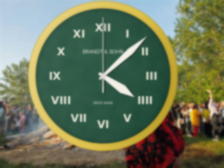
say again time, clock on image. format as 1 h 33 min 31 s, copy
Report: 4 h 08 min 00 s
